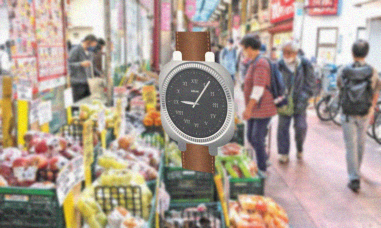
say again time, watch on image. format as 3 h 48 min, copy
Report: 9 h 06 min
